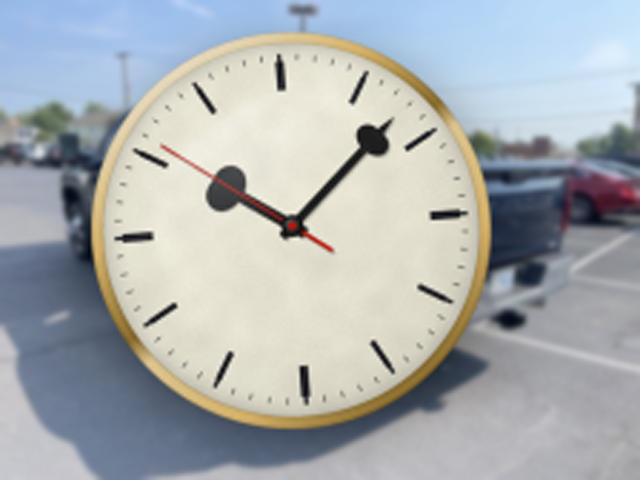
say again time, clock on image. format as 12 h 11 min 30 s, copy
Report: 10 h 07 min 51 s
